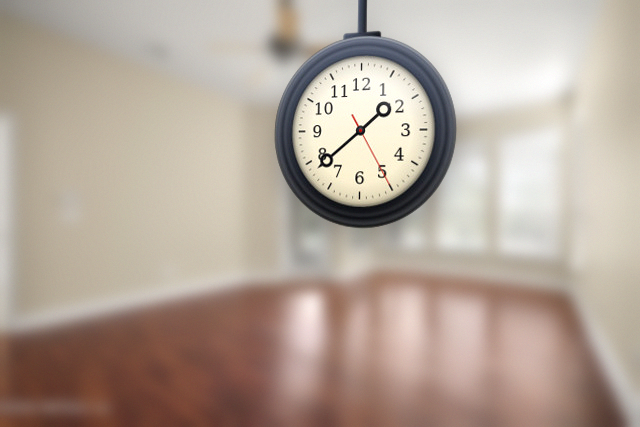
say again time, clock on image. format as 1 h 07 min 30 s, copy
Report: 1 h 38 min 25 s
